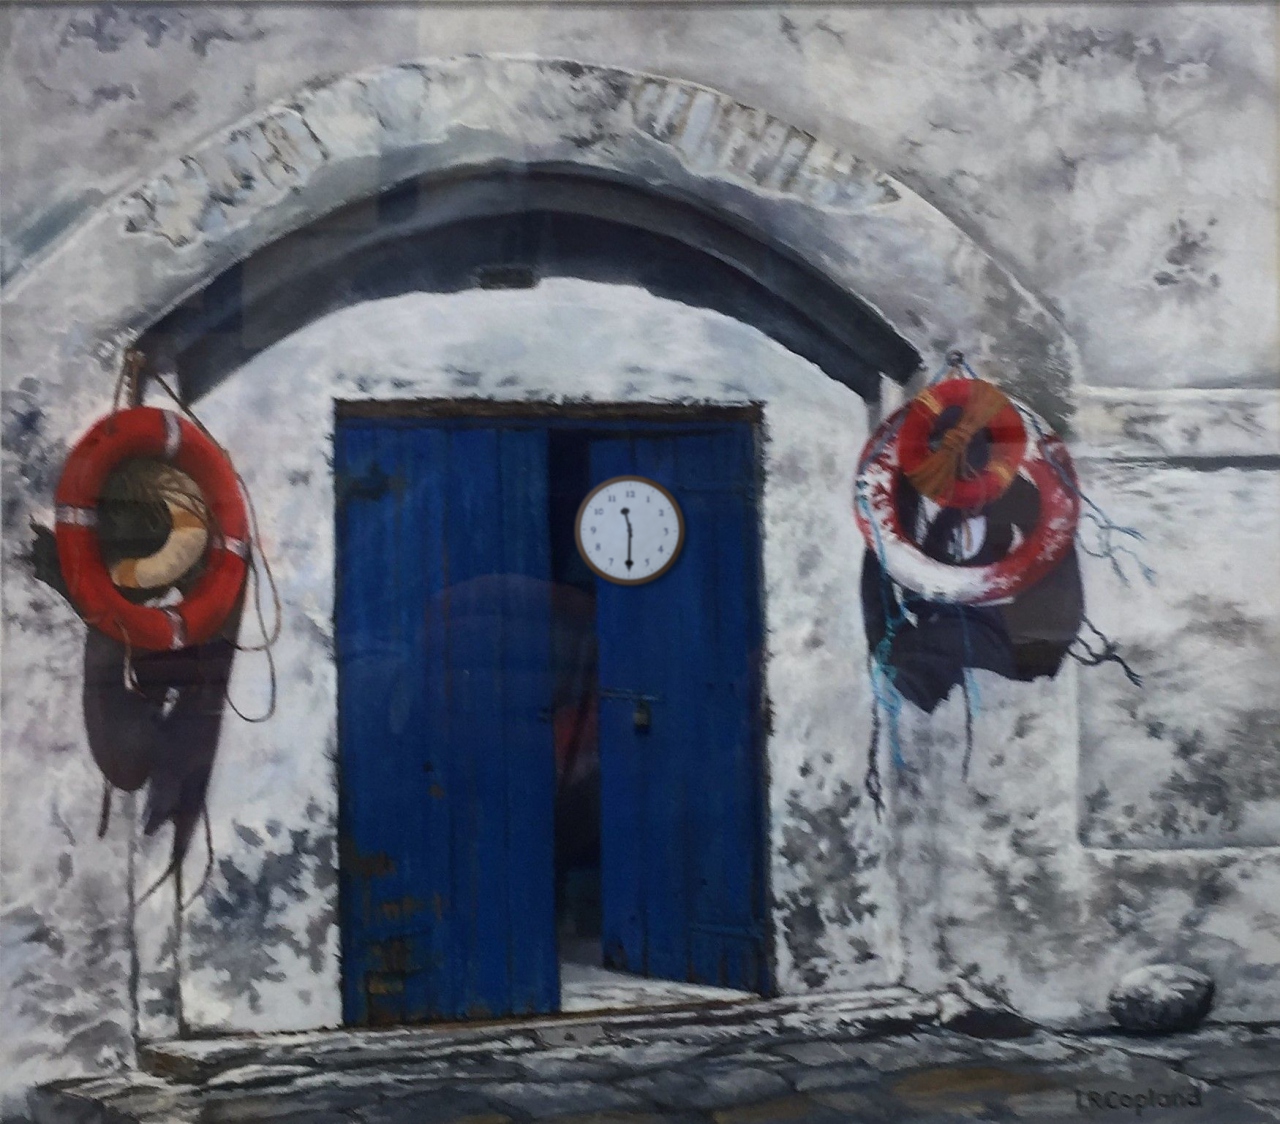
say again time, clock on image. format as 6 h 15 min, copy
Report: 11 h 30 min
